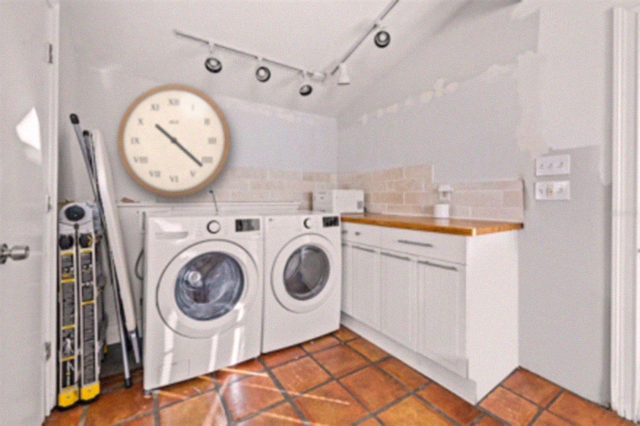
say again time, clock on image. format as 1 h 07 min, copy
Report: 10 h 22 min
